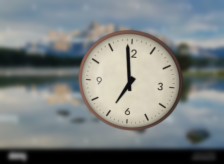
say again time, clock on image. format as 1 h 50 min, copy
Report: 6 h 59 min
